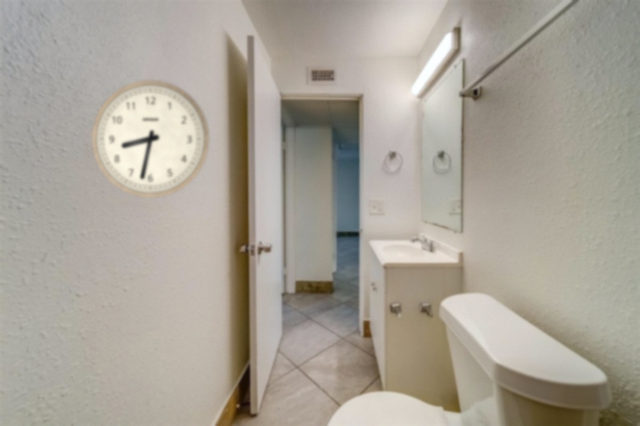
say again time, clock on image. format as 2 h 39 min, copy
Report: 8 h 32 min
